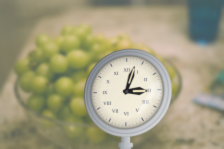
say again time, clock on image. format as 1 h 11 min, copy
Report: 3 h 03 min
